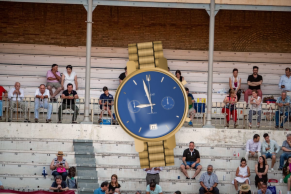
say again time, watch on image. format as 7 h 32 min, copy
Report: 8 h 58 min
